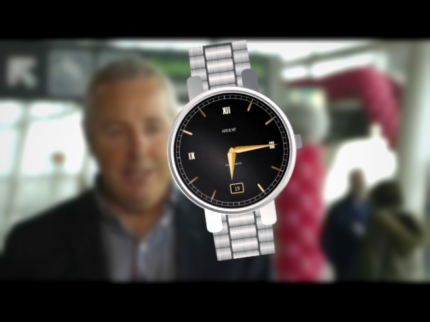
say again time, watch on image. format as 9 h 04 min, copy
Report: 6 h 15 min
